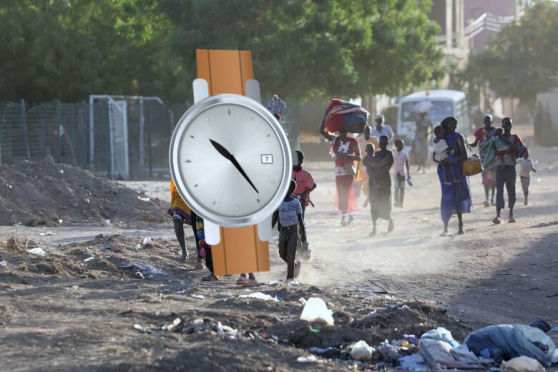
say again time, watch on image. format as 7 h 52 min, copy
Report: 10 h 24 min
